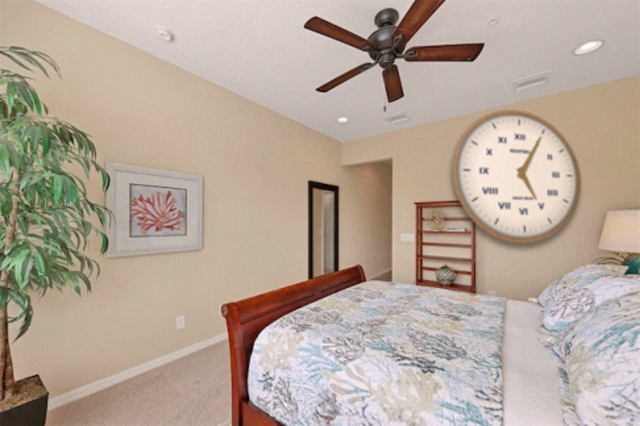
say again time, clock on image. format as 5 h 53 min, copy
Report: 5 h 05 min
